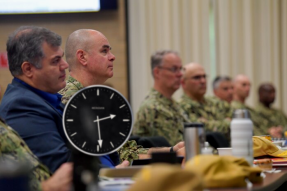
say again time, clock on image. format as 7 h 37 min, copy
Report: 2 h 29 min
